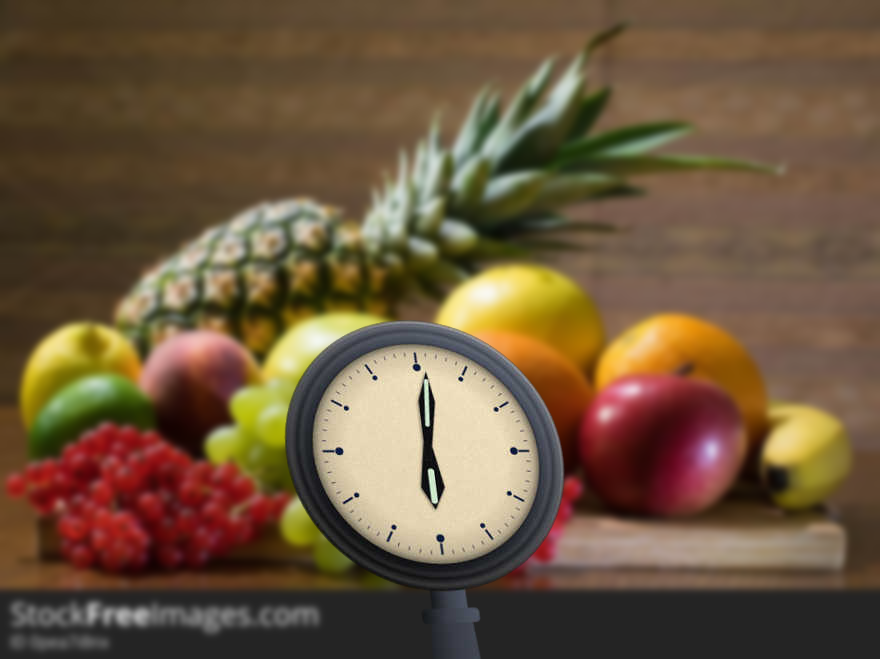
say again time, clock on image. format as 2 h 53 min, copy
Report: 6 h 01 min
